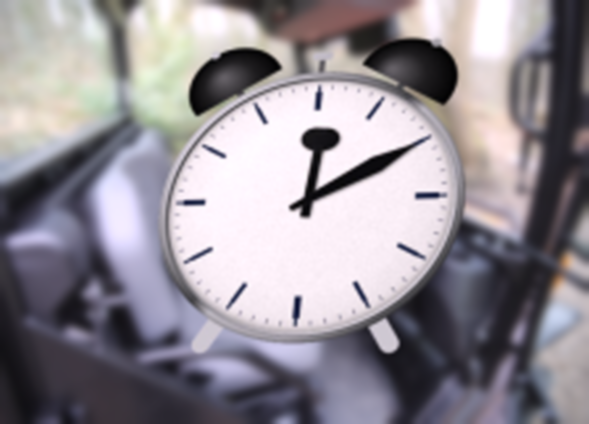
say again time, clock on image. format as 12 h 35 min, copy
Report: 12 h 10 min
